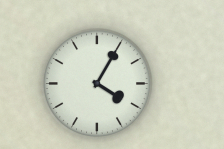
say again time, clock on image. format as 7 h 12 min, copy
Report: 4 h 05 min
